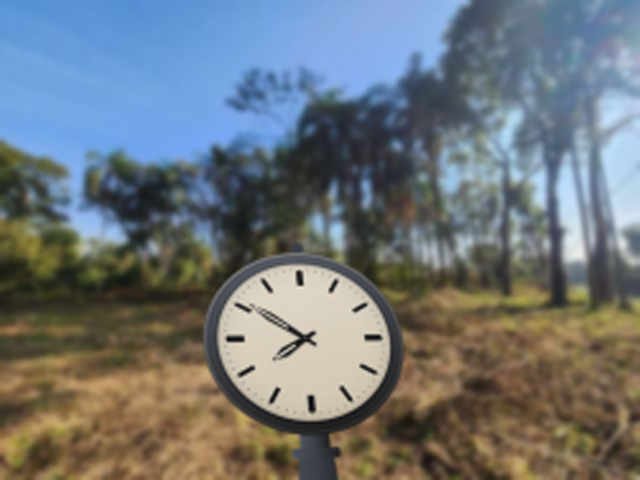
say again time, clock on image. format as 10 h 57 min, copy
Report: 7 h 51 min
